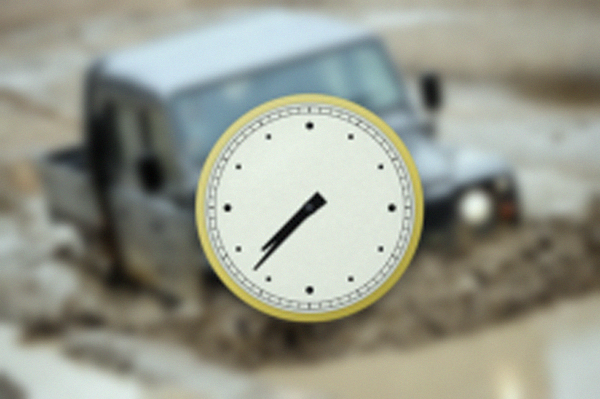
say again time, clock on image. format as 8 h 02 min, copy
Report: 7 h 37 min
